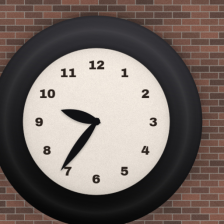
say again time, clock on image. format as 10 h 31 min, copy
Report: 9 h 36 min
